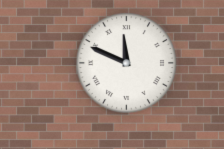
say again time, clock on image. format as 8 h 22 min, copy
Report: 11 h 49 min
